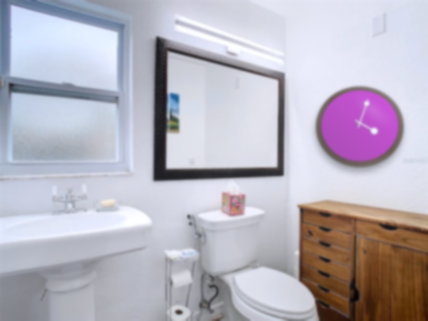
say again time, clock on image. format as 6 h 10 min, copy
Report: 4 h 03 min
